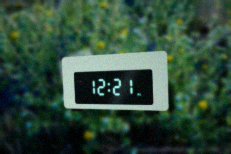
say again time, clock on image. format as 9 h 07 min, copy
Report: 12 h 21 min
